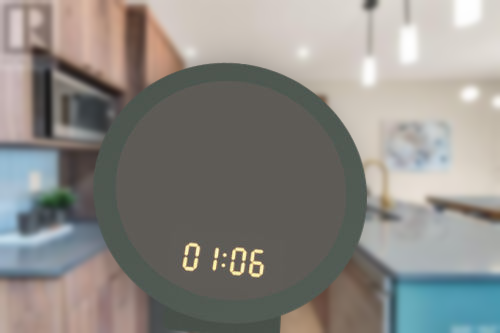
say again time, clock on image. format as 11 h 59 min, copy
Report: 1 h 06 min
